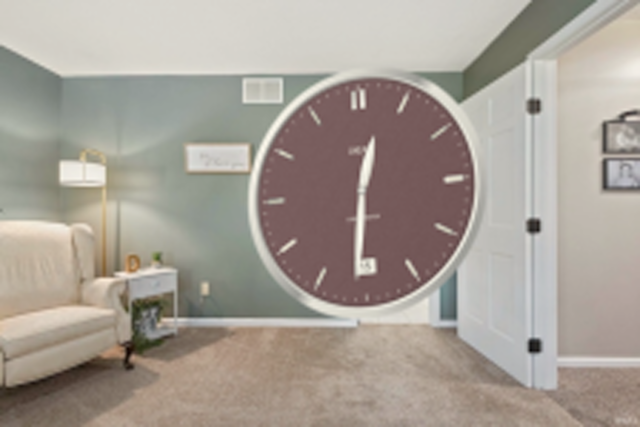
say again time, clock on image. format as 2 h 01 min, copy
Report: 12 h 31 min
